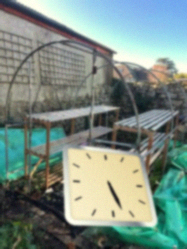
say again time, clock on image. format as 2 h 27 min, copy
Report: 5 h 27 min
